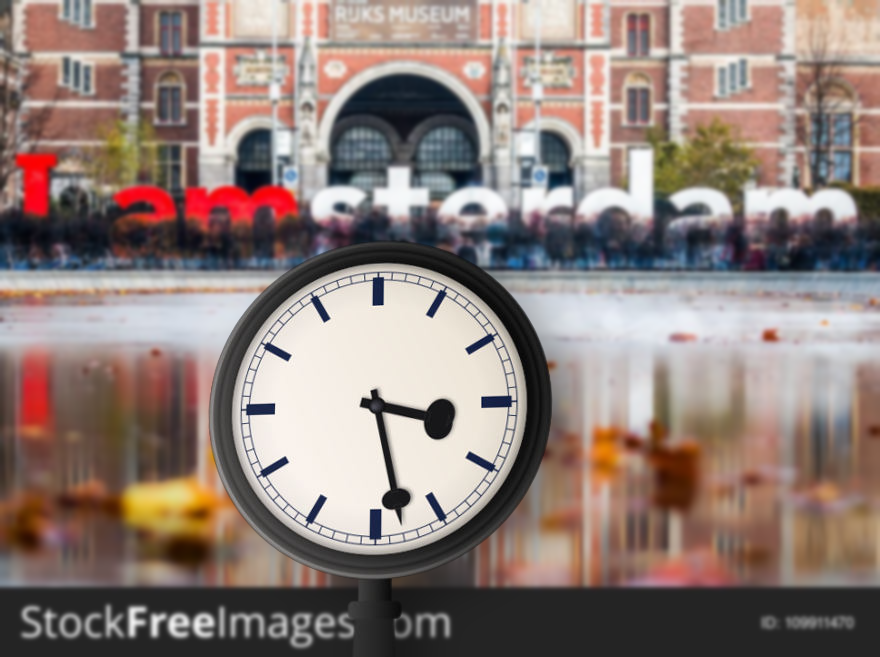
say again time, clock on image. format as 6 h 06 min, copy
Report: 3 h 28 min
